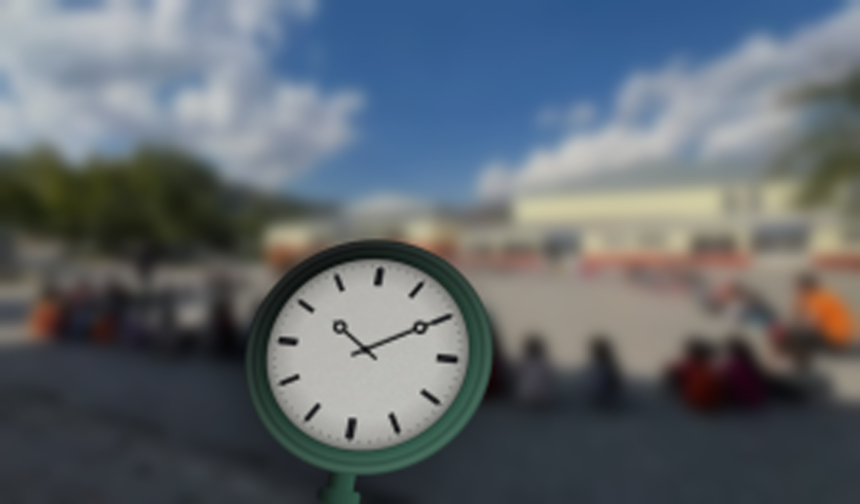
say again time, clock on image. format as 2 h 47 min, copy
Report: 10 h 10 min
